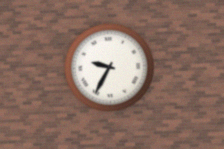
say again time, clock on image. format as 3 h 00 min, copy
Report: 9 h 35 min
